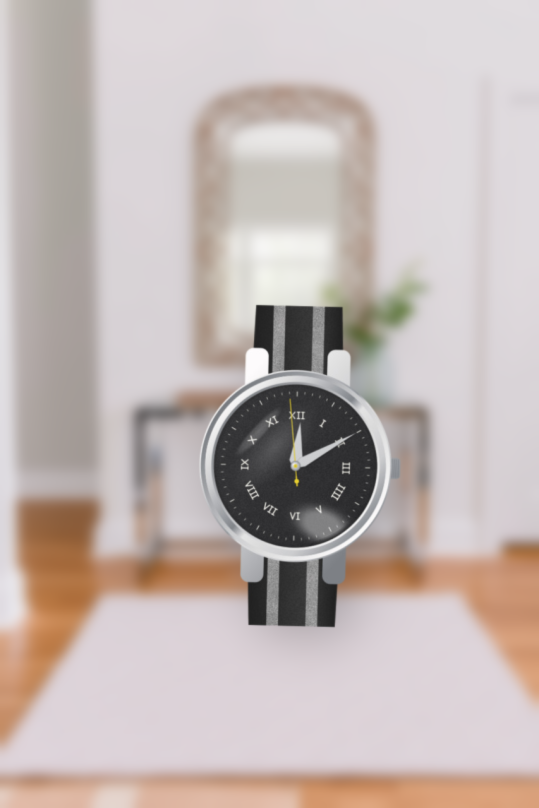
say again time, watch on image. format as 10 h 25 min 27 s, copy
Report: 12 h 09 min 59 s
